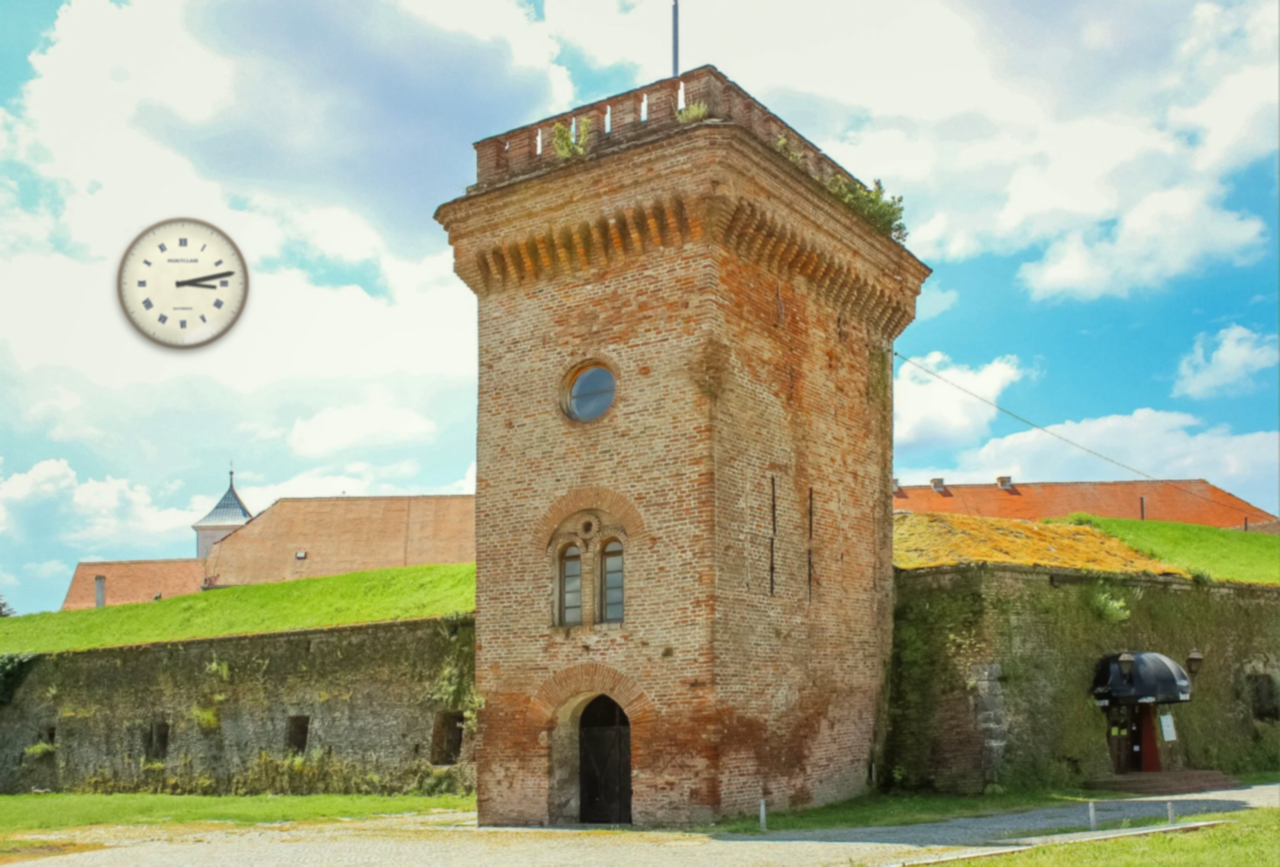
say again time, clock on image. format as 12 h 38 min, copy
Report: 3 h 13 min
